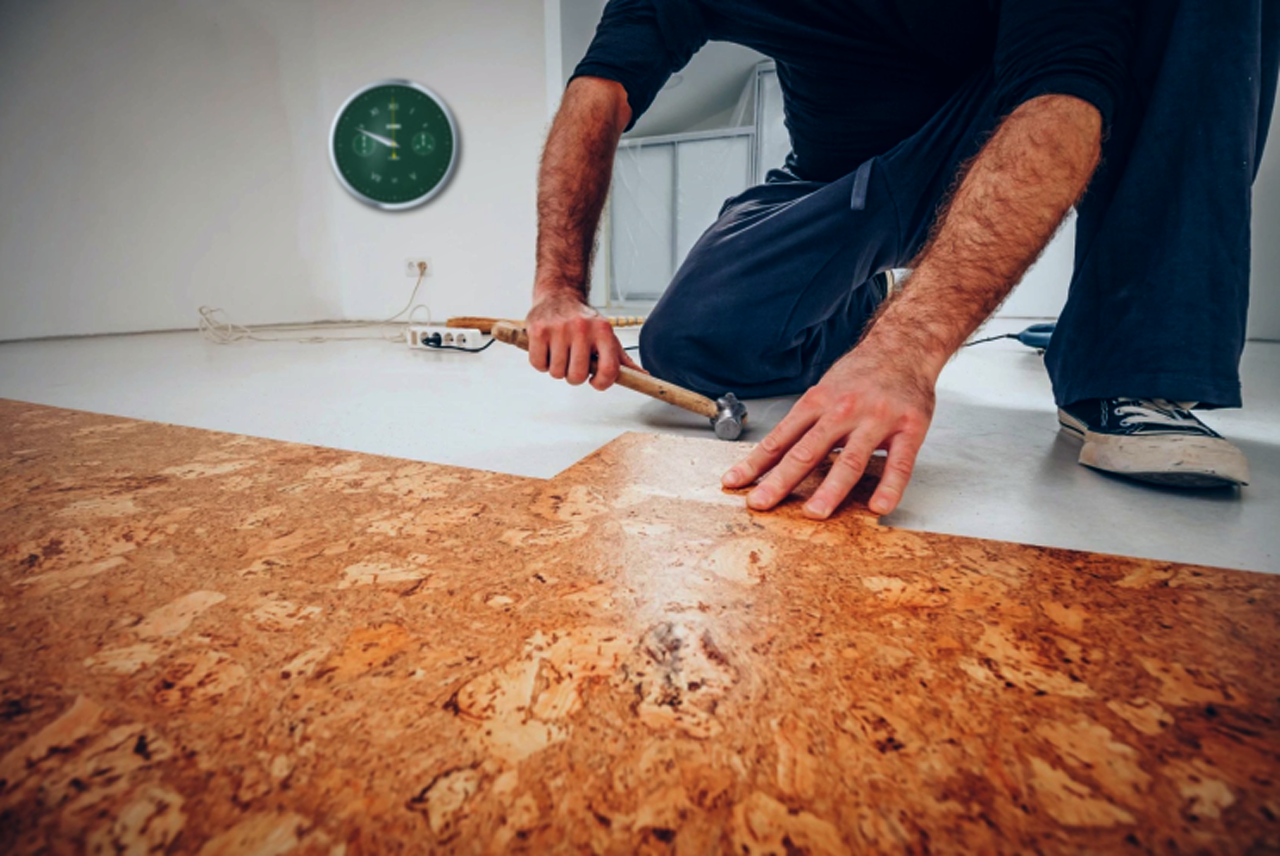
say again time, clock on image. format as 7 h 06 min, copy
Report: 9 h 49 min
